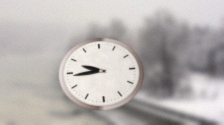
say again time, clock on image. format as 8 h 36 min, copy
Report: 9 h 44 min
